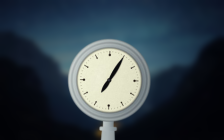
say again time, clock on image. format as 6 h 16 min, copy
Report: 7 h 05 min
